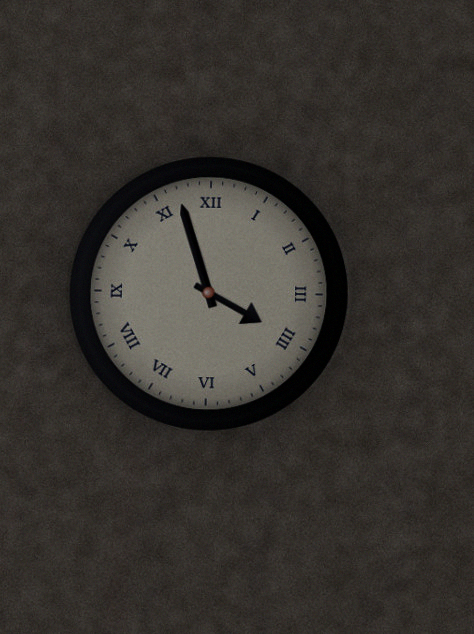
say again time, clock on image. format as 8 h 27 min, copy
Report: 3 h 57 min
